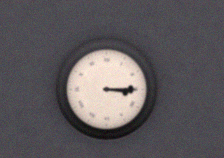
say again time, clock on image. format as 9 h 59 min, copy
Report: 3 h 15 min
